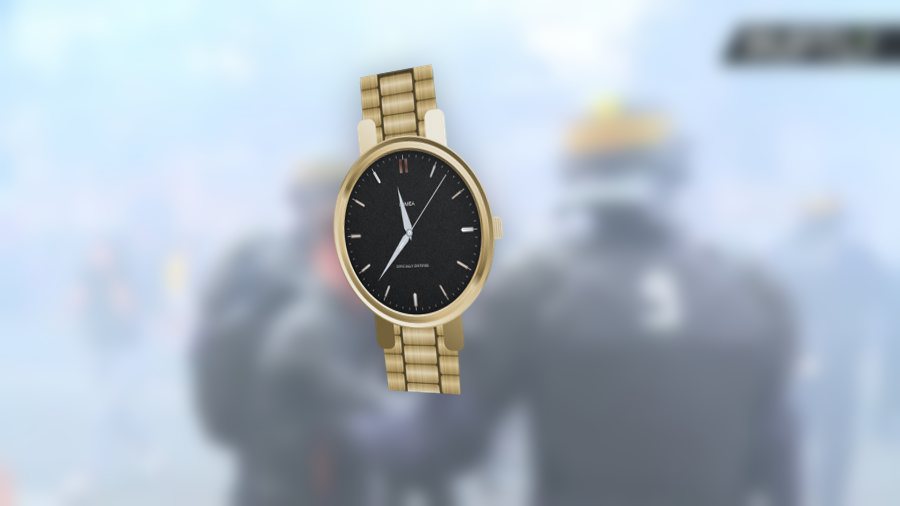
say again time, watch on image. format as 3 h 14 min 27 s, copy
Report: 11 h 37 min 07 s
